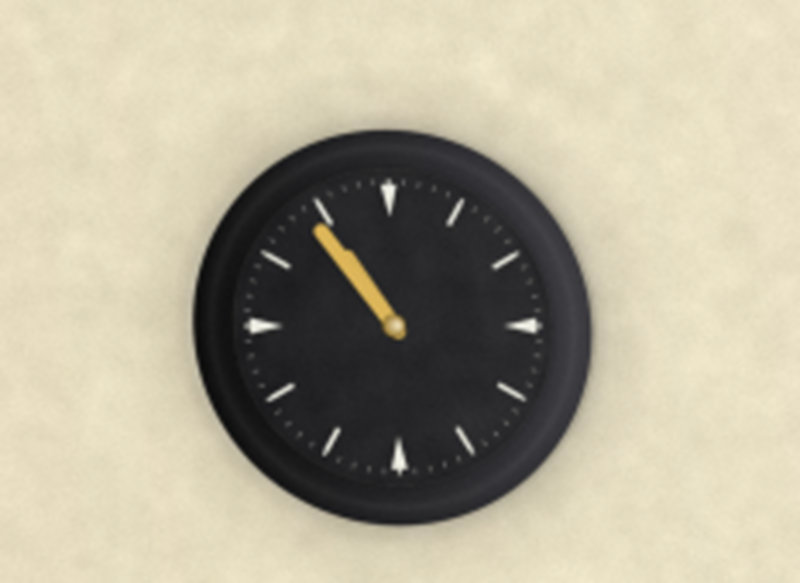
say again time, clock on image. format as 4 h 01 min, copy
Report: 10 h 54 min
